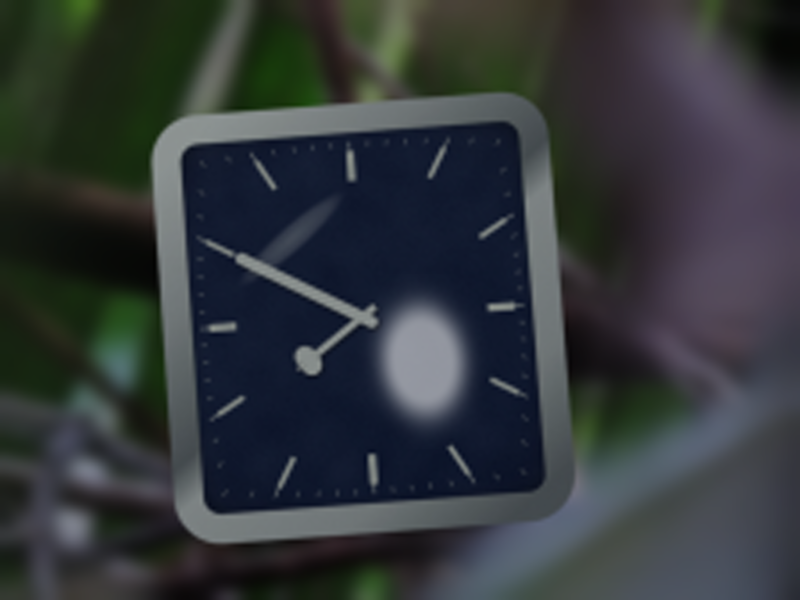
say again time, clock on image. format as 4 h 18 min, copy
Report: 7 h 50 min
